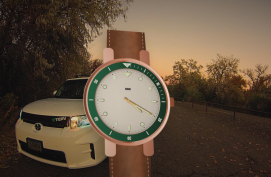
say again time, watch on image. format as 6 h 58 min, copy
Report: 4 h 20 min
